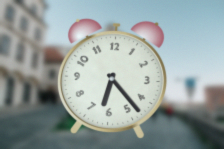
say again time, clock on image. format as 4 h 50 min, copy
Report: 6 h 23 min
